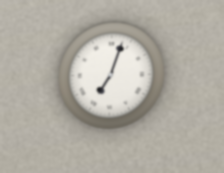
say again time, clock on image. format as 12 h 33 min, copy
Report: 7 h 03 min
